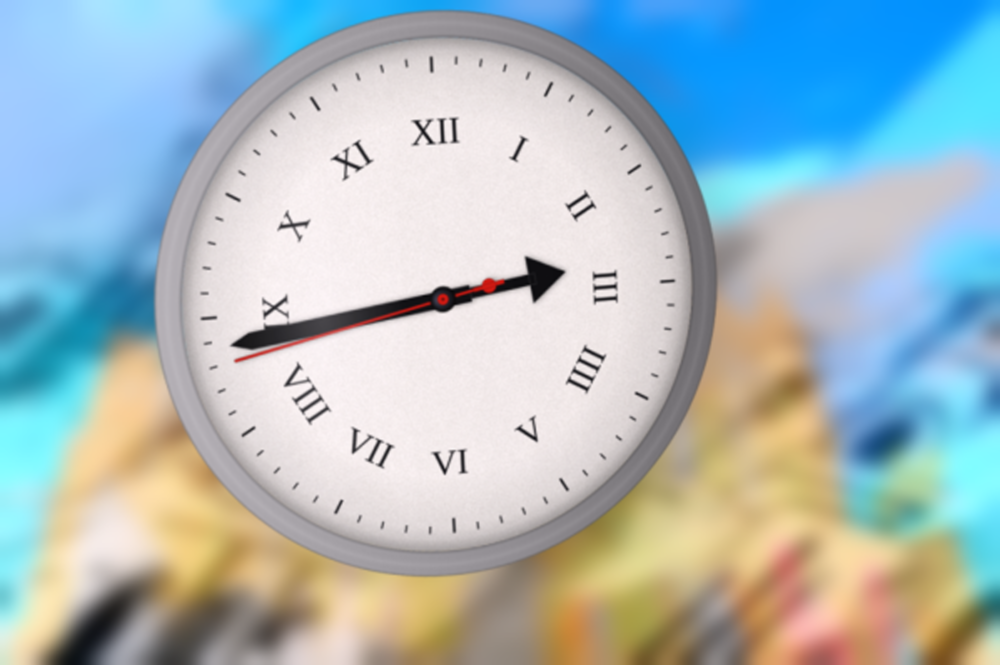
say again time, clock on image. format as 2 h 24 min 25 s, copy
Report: 2 h 43 min 43 s
